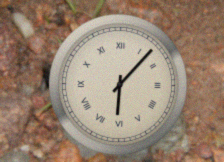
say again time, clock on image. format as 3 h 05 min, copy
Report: 6 h 07 min
